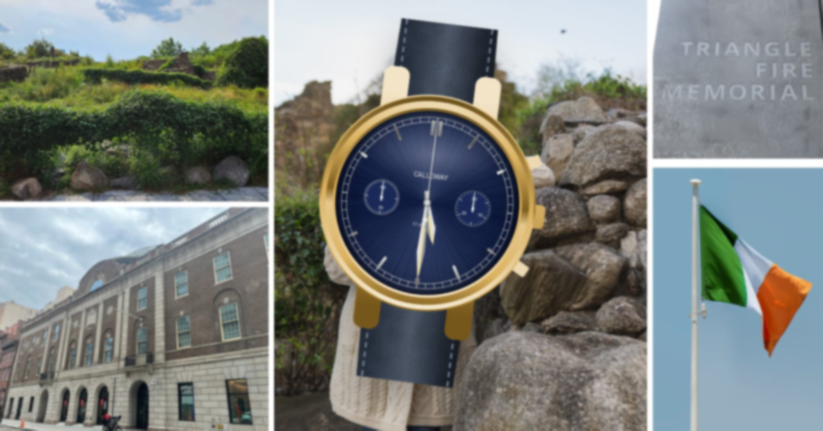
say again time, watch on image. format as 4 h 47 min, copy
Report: 5 h 30 min
